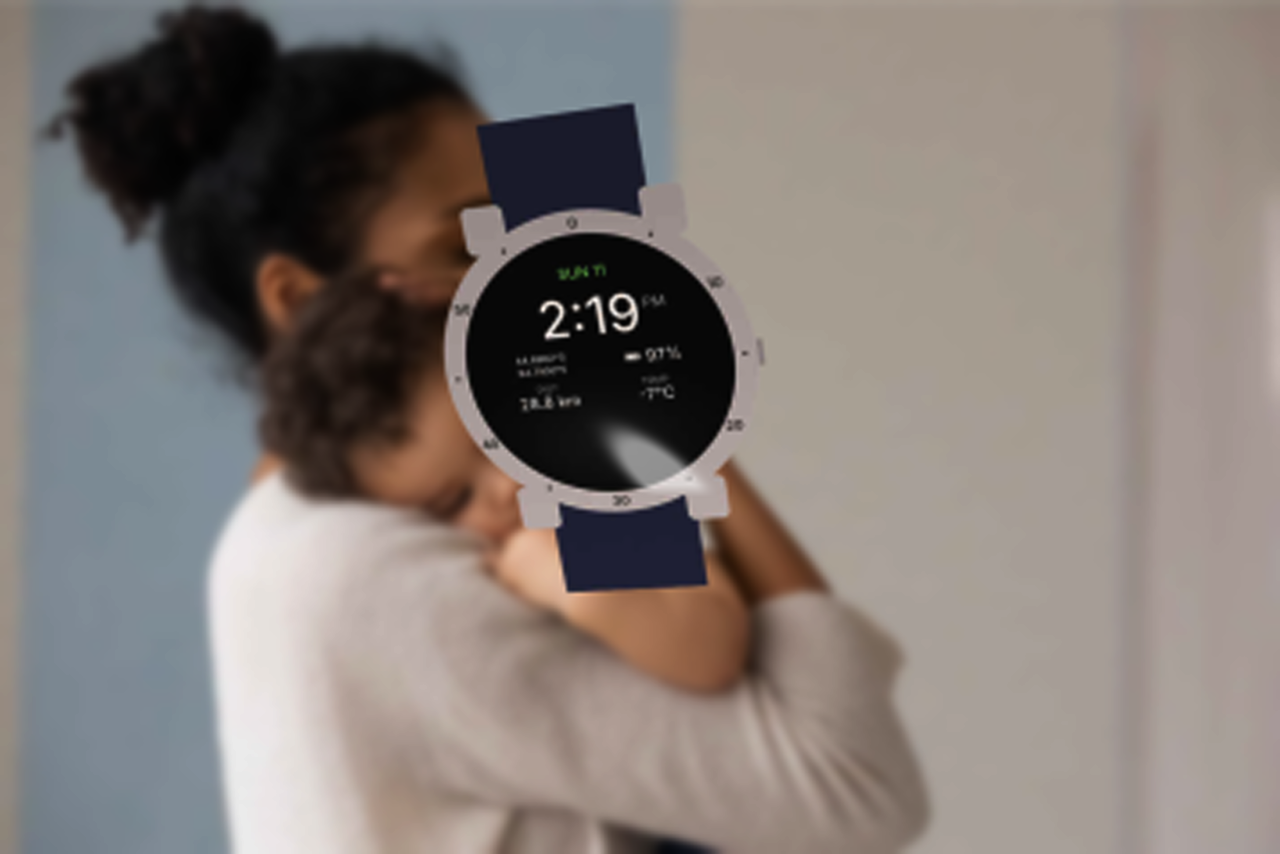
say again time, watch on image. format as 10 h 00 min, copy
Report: 2 h 19 min
